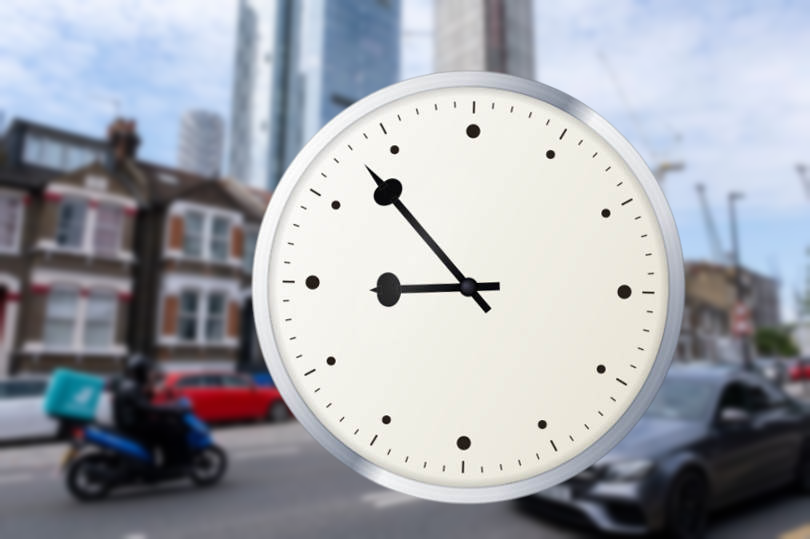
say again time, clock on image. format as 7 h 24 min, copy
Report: 8 h 53 min
